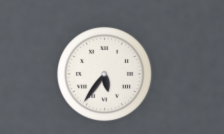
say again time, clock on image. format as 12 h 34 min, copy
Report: 5 h 36 min
